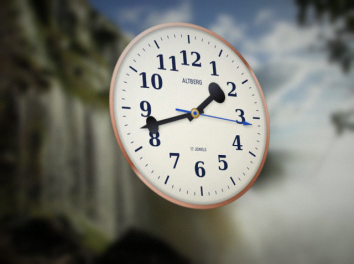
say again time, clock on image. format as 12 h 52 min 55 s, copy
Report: 1 h 42 min 16 s
